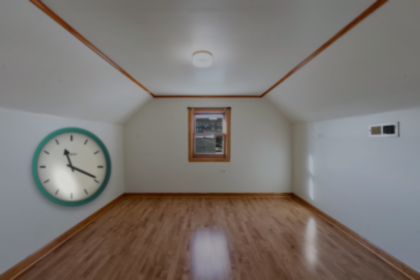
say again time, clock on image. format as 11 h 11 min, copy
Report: 11 h 19 min
